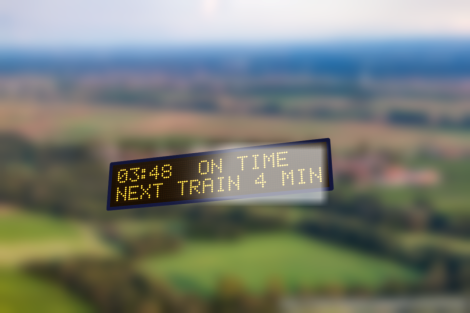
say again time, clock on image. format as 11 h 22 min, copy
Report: 3 h 48 min
